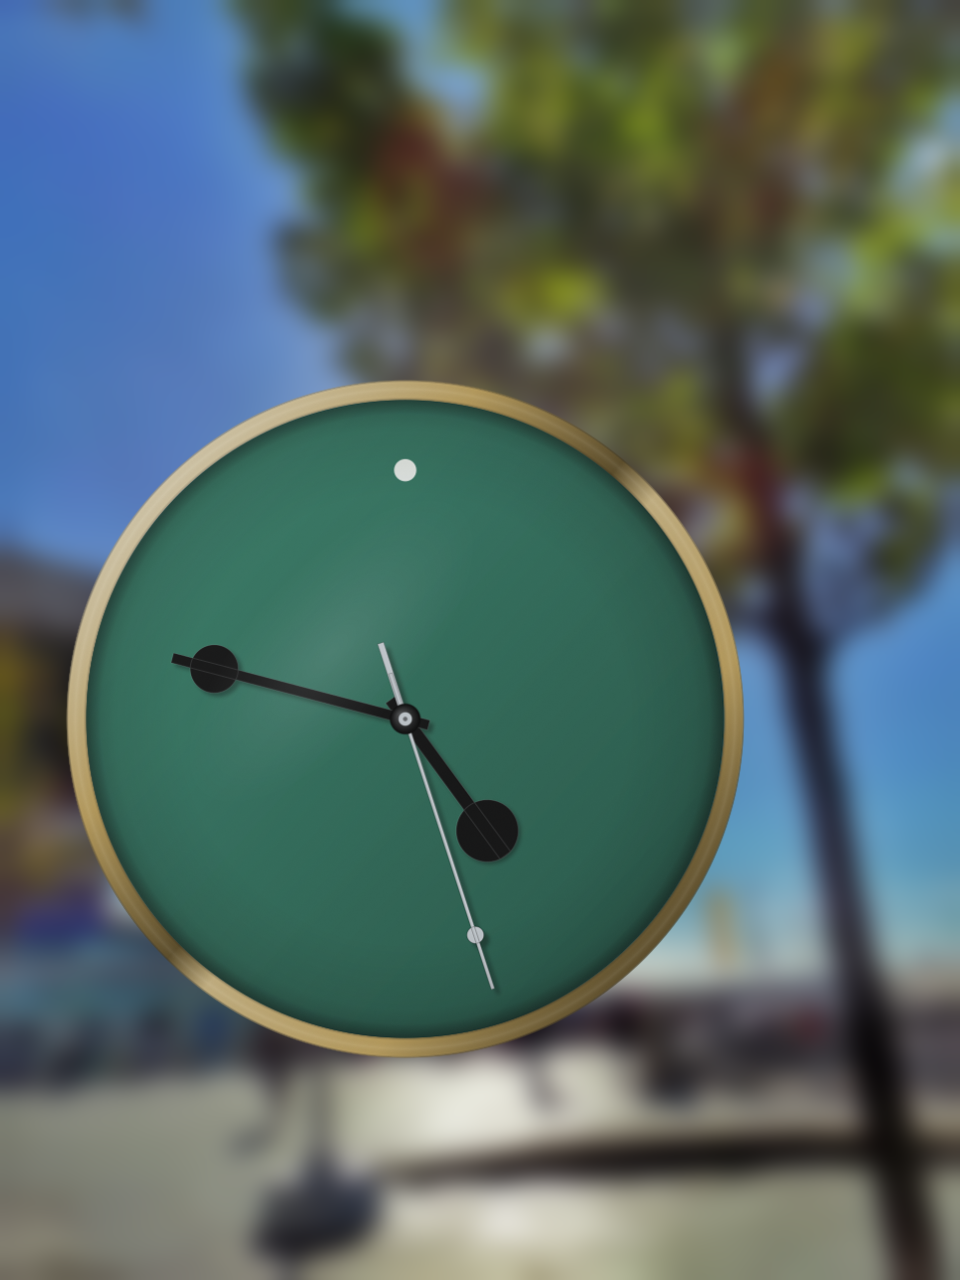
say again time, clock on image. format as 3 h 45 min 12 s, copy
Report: 4 h 47 min 27 s
